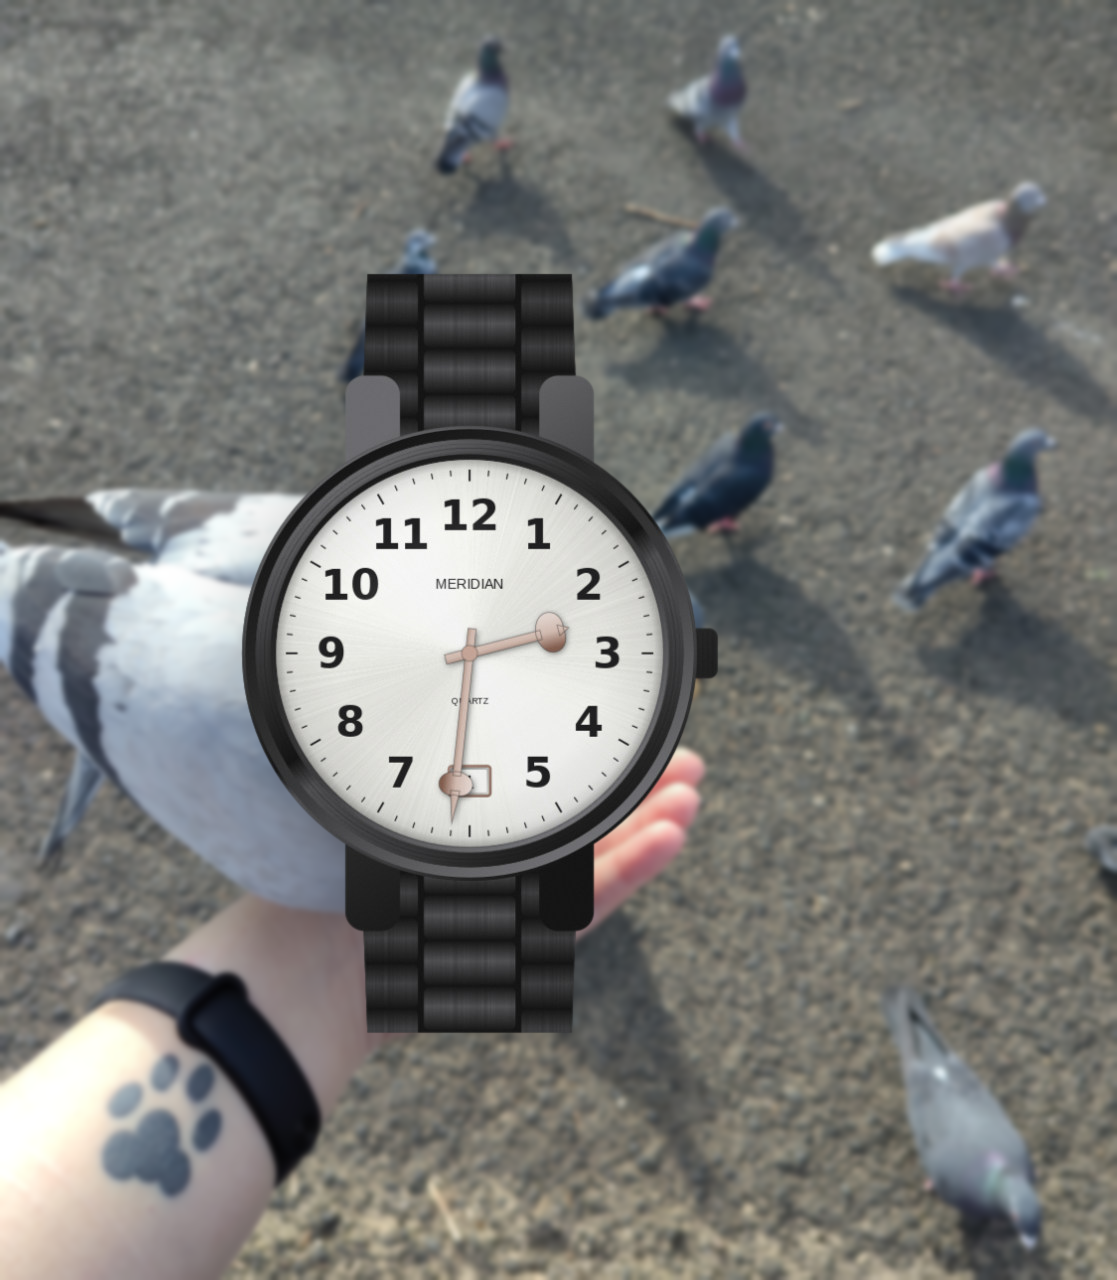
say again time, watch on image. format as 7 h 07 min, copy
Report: 2 h 31 min
